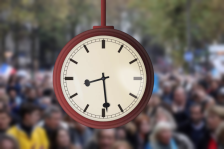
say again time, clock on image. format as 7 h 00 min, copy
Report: 8 h 29 min
